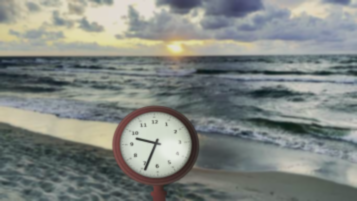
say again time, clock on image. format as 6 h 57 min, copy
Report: 9 h 34 min
